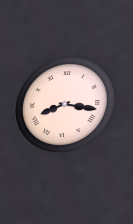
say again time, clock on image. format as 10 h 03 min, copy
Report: 8 h 17 min
